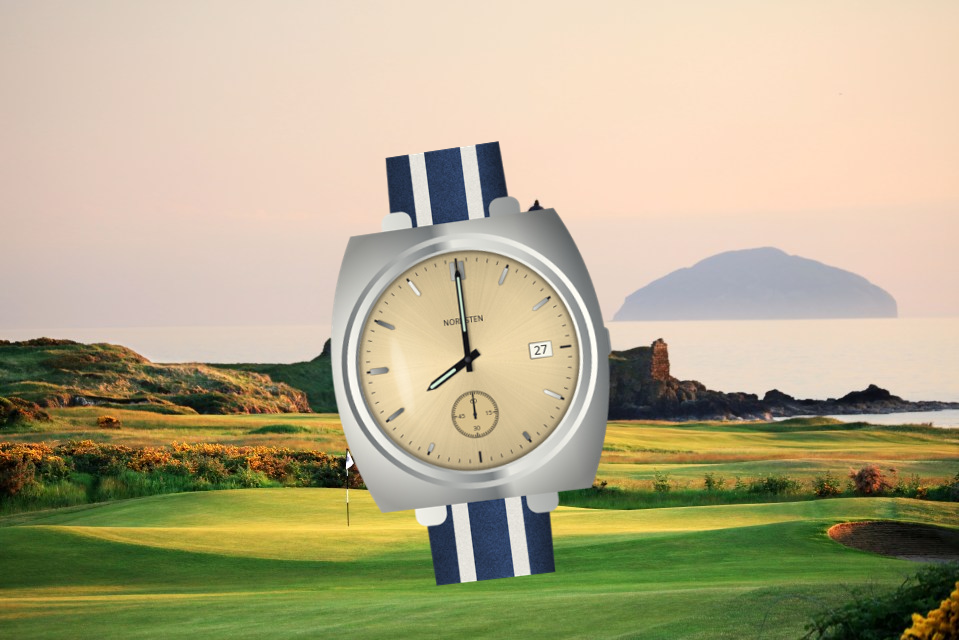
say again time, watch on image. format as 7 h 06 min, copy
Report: 8 h 00 min
